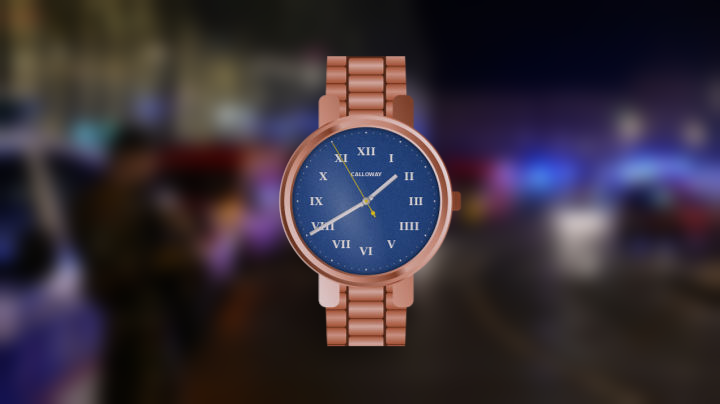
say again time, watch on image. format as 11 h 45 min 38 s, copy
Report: 1 h 39 min 55 s
